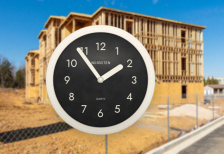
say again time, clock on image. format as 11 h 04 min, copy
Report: 1 h 54 min
